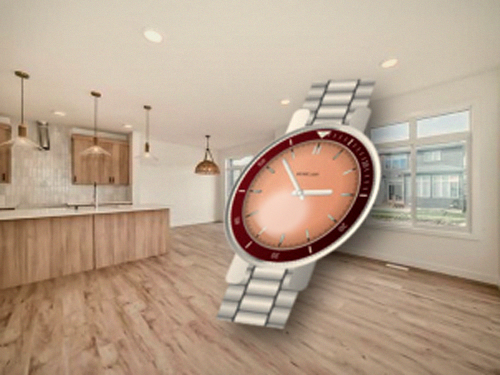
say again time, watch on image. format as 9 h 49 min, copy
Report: 2 h 53 min
